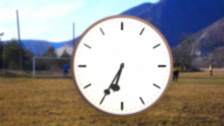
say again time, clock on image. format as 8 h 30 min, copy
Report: 6 h 35 min
